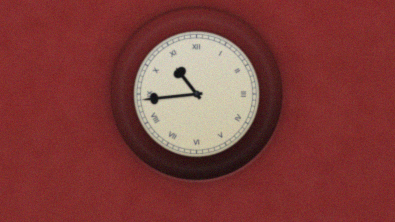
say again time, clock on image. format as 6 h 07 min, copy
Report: 10 h 44 min
